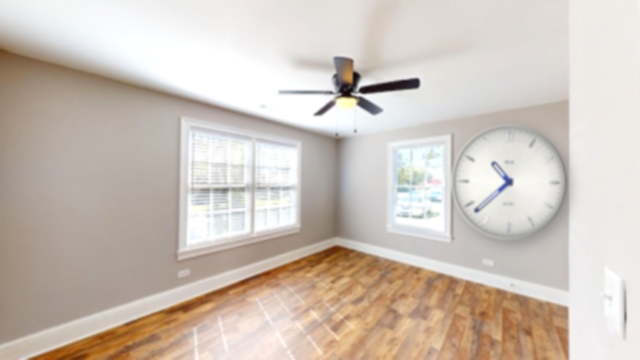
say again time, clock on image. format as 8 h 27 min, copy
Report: 10 h 38 min
